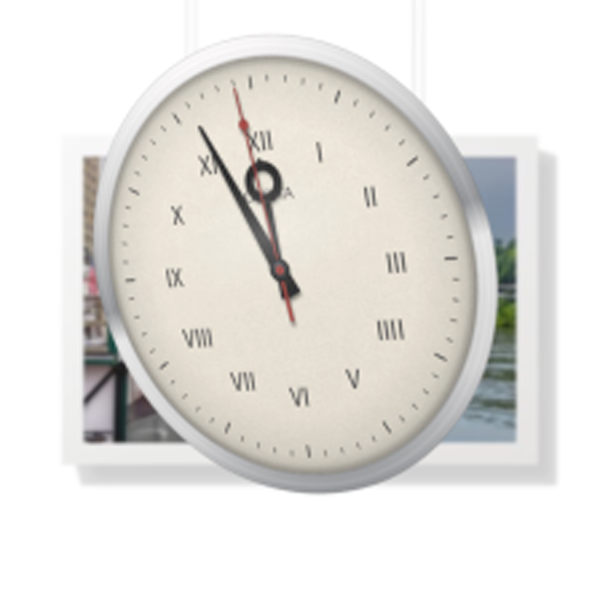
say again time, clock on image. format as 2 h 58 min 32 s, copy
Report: 11 h 55 min 59 s
